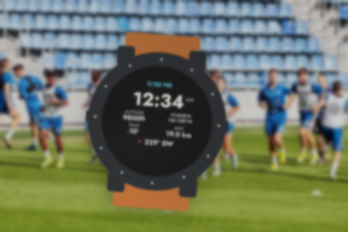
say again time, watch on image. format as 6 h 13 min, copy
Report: 12 h 34 min
